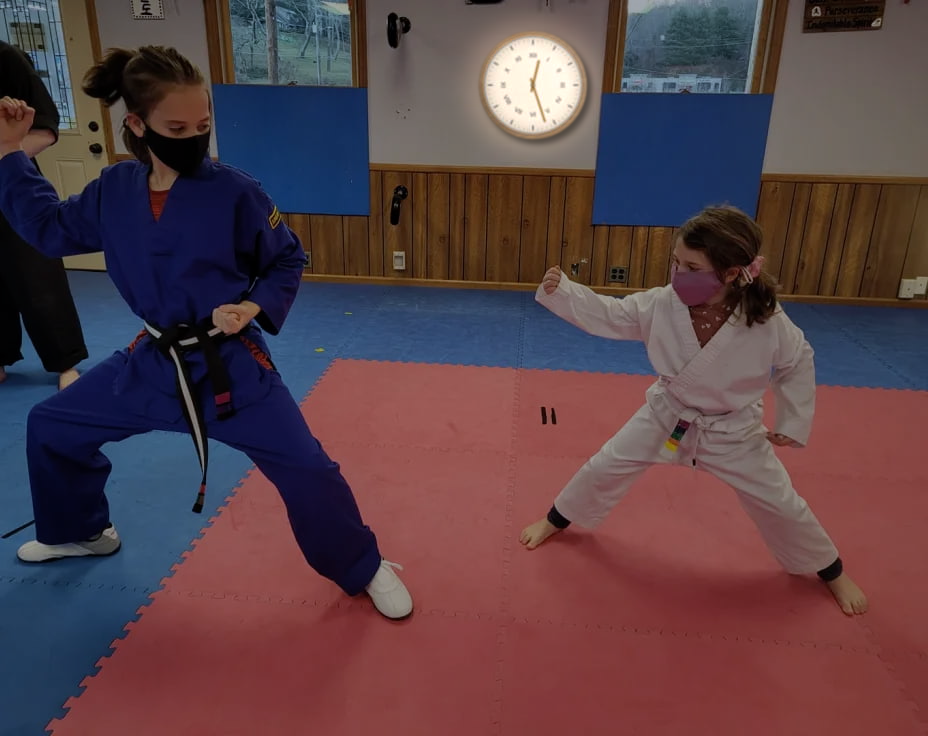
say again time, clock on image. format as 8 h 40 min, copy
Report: 12 h 27 min
